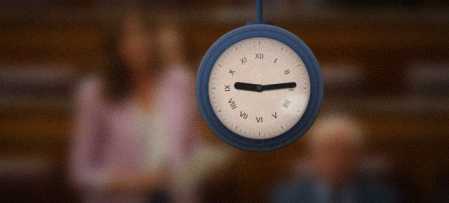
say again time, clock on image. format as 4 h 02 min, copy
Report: 9 h 14 min
